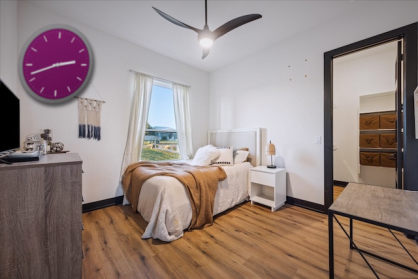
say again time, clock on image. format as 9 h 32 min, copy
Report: 2 h 42 min
